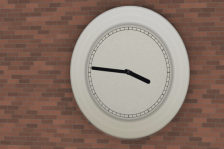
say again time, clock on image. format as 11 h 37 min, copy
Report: 3 h 46 min
